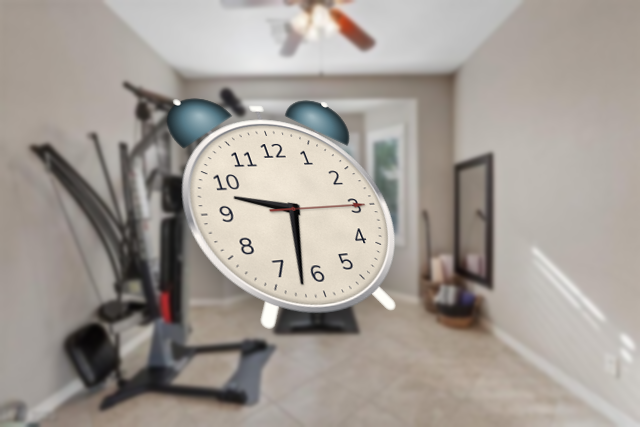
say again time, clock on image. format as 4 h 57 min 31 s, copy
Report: 9 h 32 min 15 s
